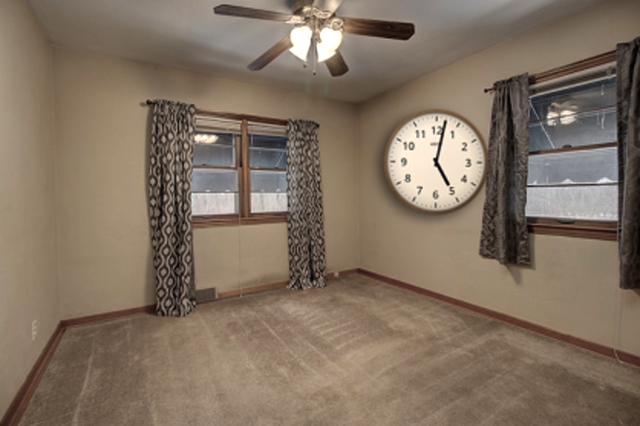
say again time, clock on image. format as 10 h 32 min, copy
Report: 5 h 02 min
